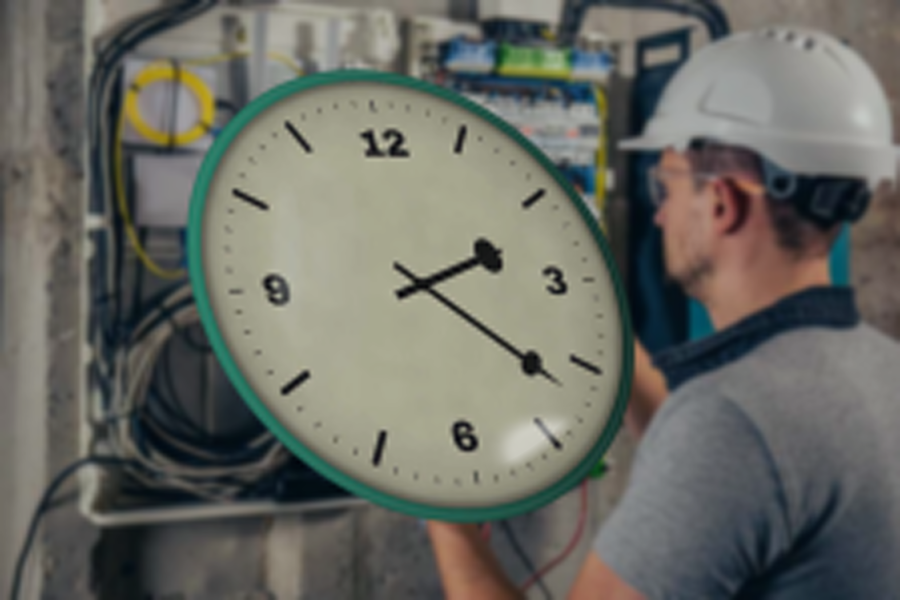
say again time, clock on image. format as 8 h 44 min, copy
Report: 2 h 22 min
